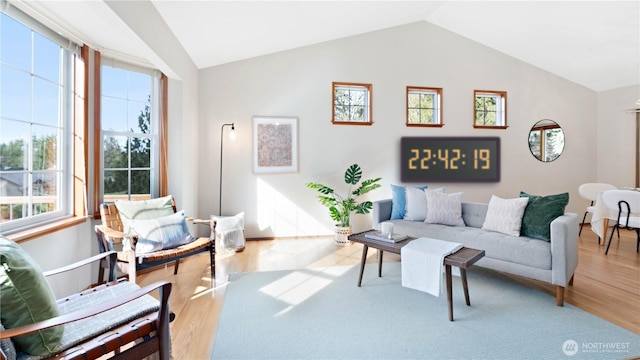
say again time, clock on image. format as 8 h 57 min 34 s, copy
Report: 22 h 42 min 19 s
